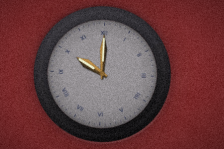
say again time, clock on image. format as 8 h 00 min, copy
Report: 10 h 00 min
